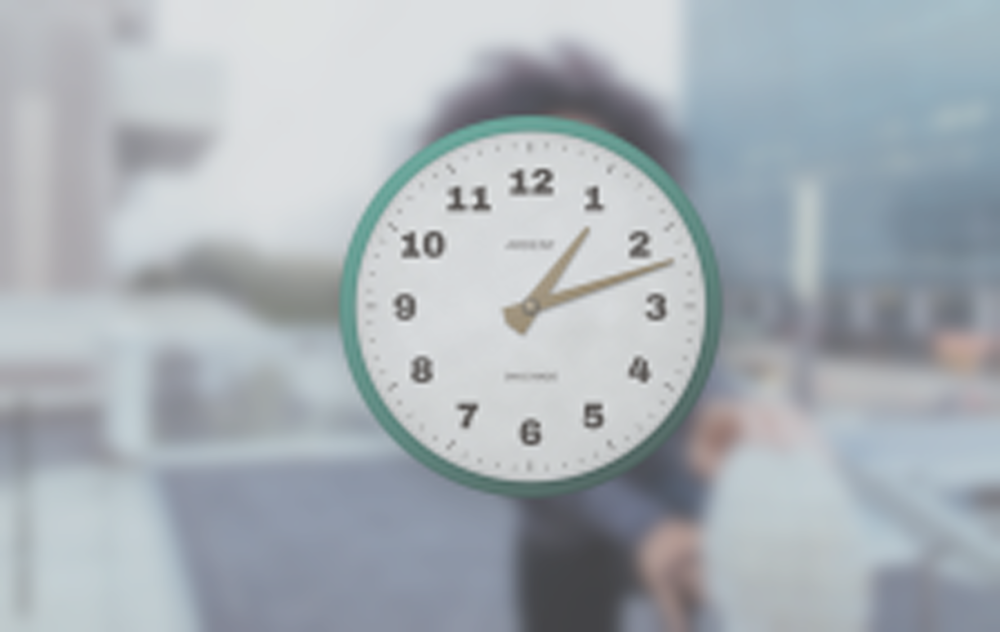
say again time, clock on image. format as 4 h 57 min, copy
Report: 1 h 12 min
